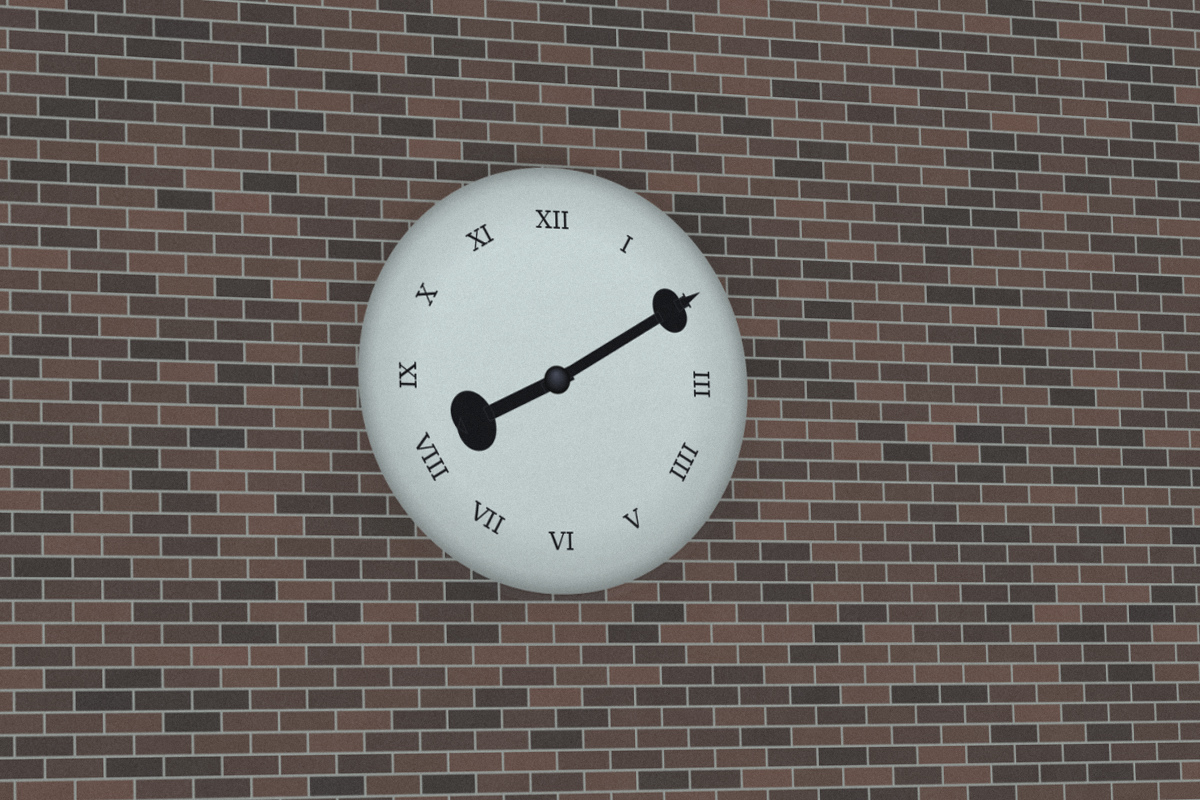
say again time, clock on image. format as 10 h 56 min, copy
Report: 8 h 10 min
